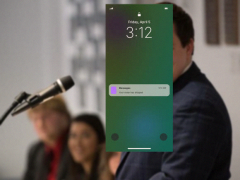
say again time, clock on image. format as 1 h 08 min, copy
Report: 3 h 12 min
